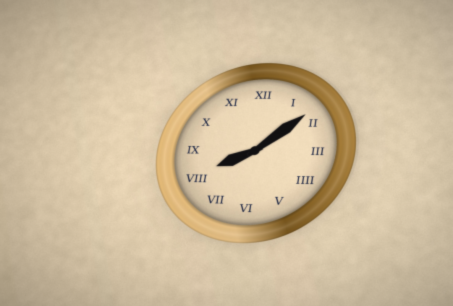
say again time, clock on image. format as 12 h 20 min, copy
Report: 8 h 08 min
